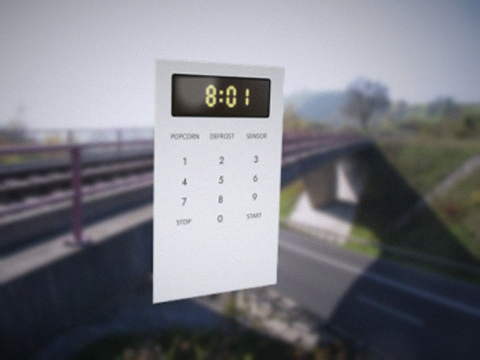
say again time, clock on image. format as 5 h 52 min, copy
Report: 8 h 01 min
